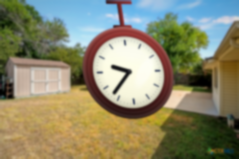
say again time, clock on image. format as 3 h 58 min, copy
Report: 9 h 37 min
